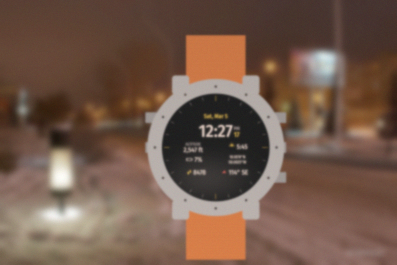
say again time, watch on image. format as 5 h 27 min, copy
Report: 12 h 27 min
